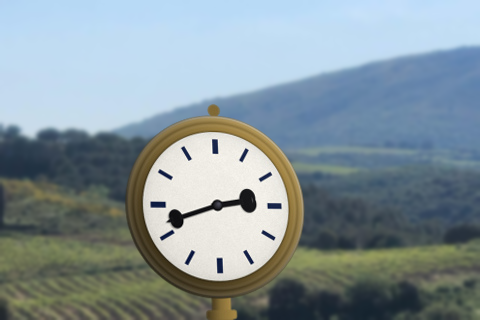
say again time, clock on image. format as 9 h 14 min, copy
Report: 2 h 42 min
